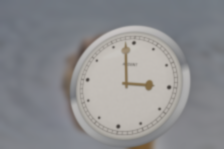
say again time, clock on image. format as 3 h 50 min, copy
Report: 2 h 58 min
